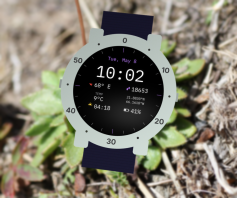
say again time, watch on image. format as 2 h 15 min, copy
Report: 10 h 02 min
